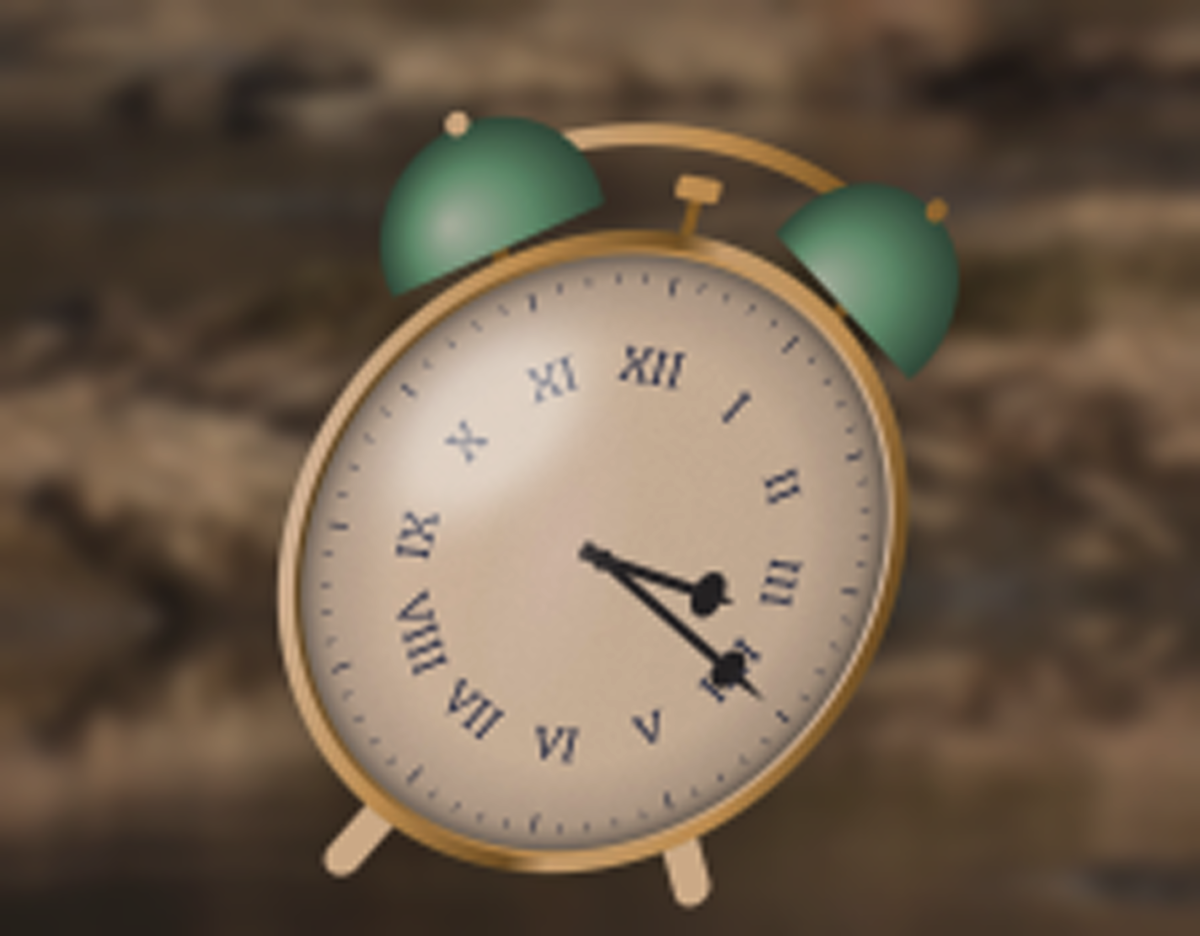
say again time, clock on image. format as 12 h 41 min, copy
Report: 3 h 20 min
